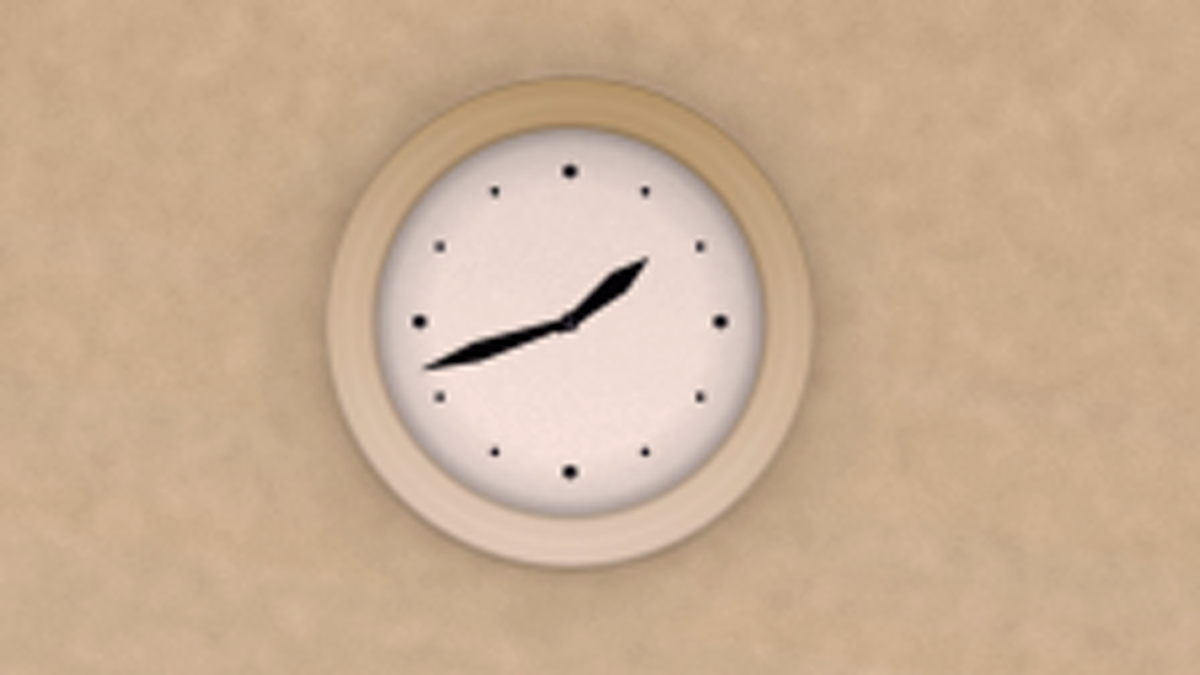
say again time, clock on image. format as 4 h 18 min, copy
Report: 1 h 42 min
